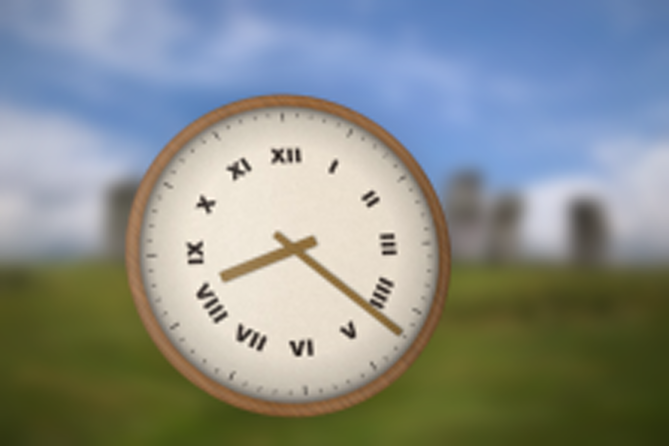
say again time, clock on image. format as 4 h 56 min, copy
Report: 8 h 22 min
